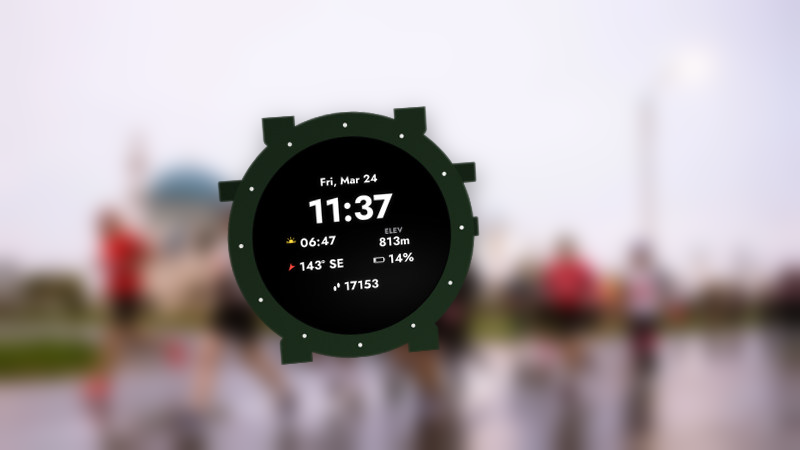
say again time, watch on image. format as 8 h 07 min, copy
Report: 11 h 37 min
